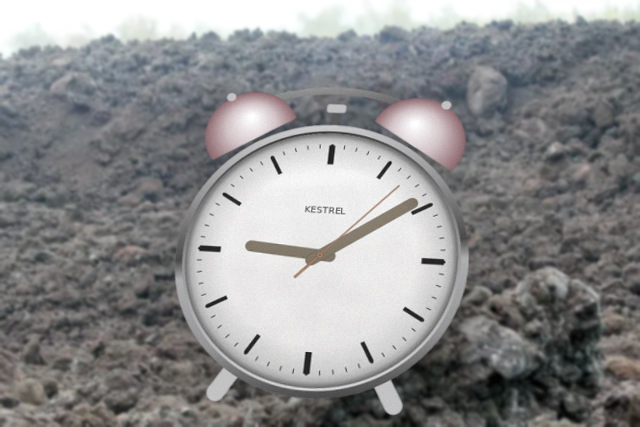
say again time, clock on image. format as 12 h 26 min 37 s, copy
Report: 9 h 09 min 07 s
